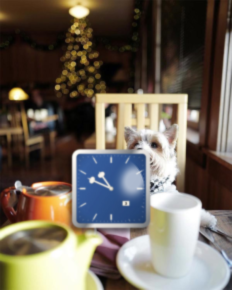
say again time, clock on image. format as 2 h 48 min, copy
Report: 10 h 49 min
